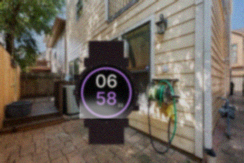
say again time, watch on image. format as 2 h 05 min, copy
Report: 6 h 58 min
